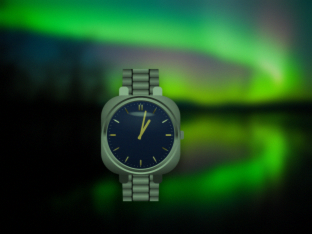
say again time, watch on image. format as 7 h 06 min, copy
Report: 1 h 02 min
